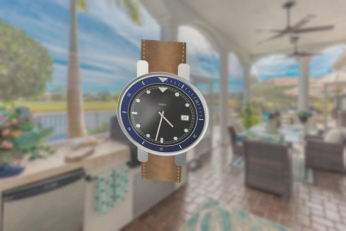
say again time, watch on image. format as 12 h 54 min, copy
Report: 4 h 32 min
